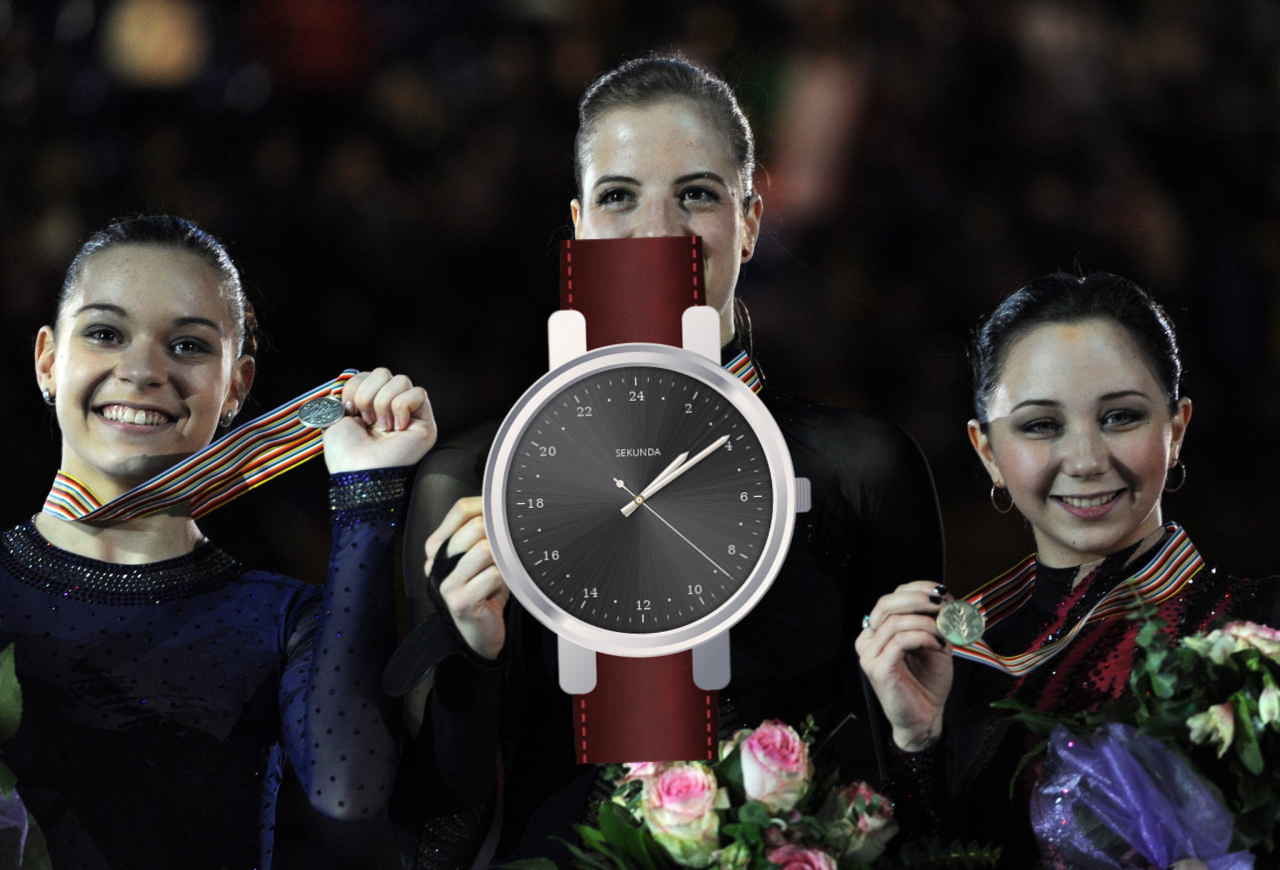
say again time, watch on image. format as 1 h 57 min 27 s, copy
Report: 3 h 09 min 22 s
